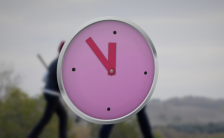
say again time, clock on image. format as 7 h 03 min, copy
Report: 11 h 53 min
